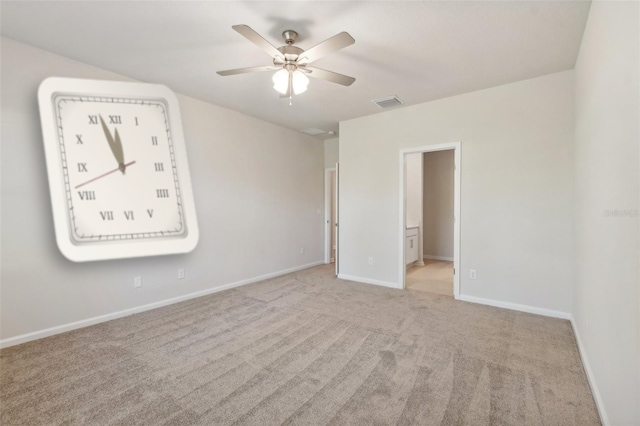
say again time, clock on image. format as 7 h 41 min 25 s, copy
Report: 11 h 56 min 42 s
